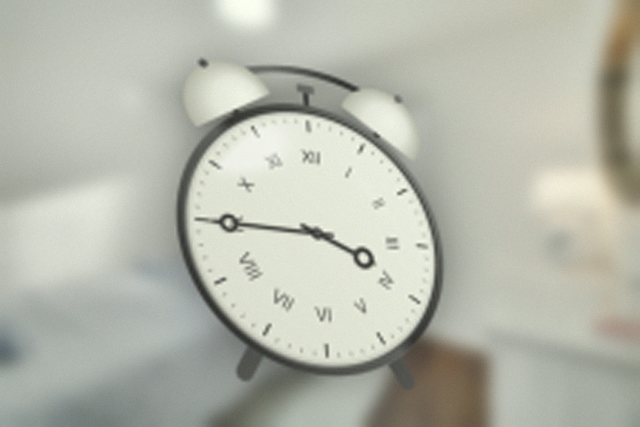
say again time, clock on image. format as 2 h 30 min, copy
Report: 3 h 45 min
